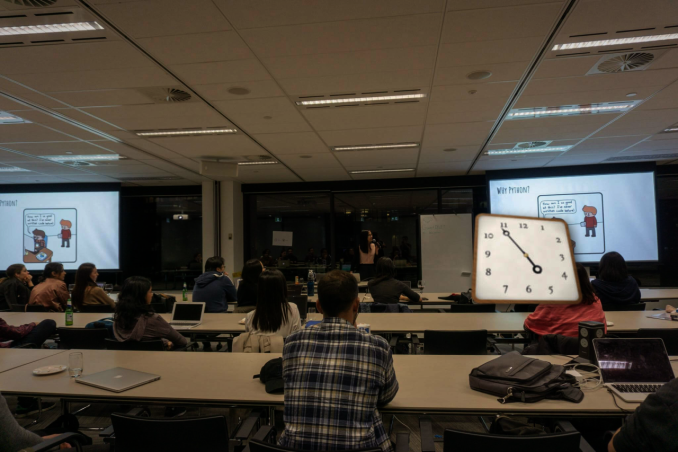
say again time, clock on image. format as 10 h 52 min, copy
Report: 4 h 54 min
